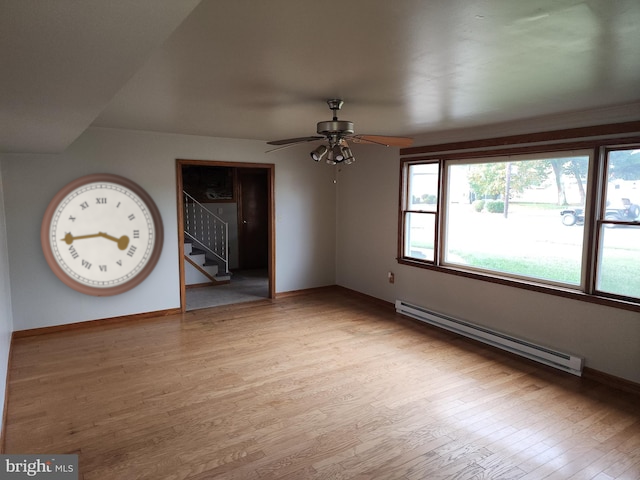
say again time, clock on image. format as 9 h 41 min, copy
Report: 3 h 44 min
